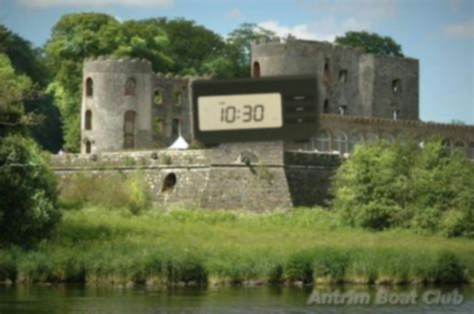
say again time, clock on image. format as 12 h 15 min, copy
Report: 10 h 30 min
